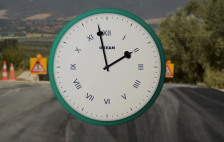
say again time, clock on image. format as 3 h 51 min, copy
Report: 1 h 58 min
